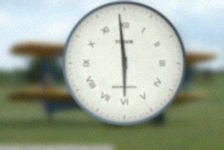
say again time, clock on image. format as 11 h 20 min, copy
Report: 5 h 59 min
